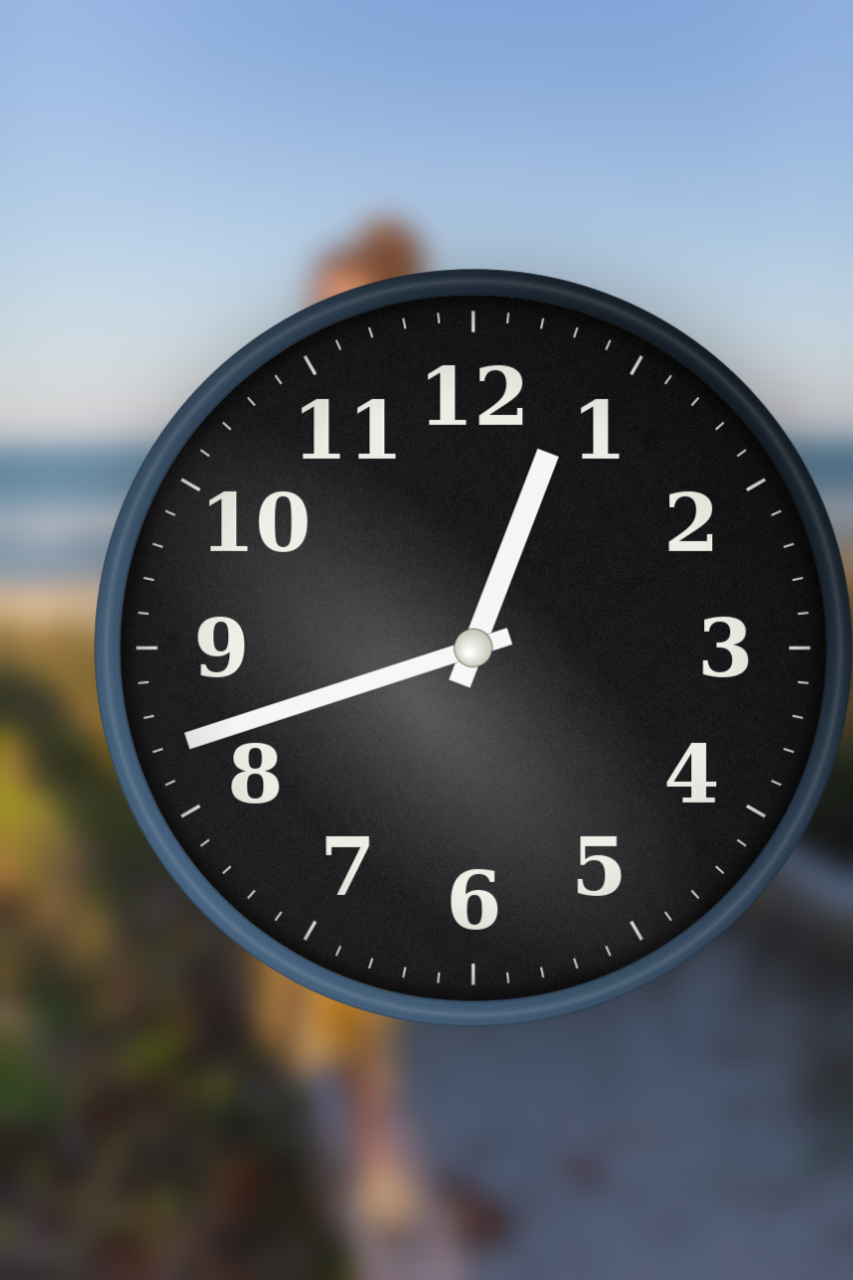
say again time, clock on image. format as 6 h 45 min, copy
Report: 12 h 42 min
